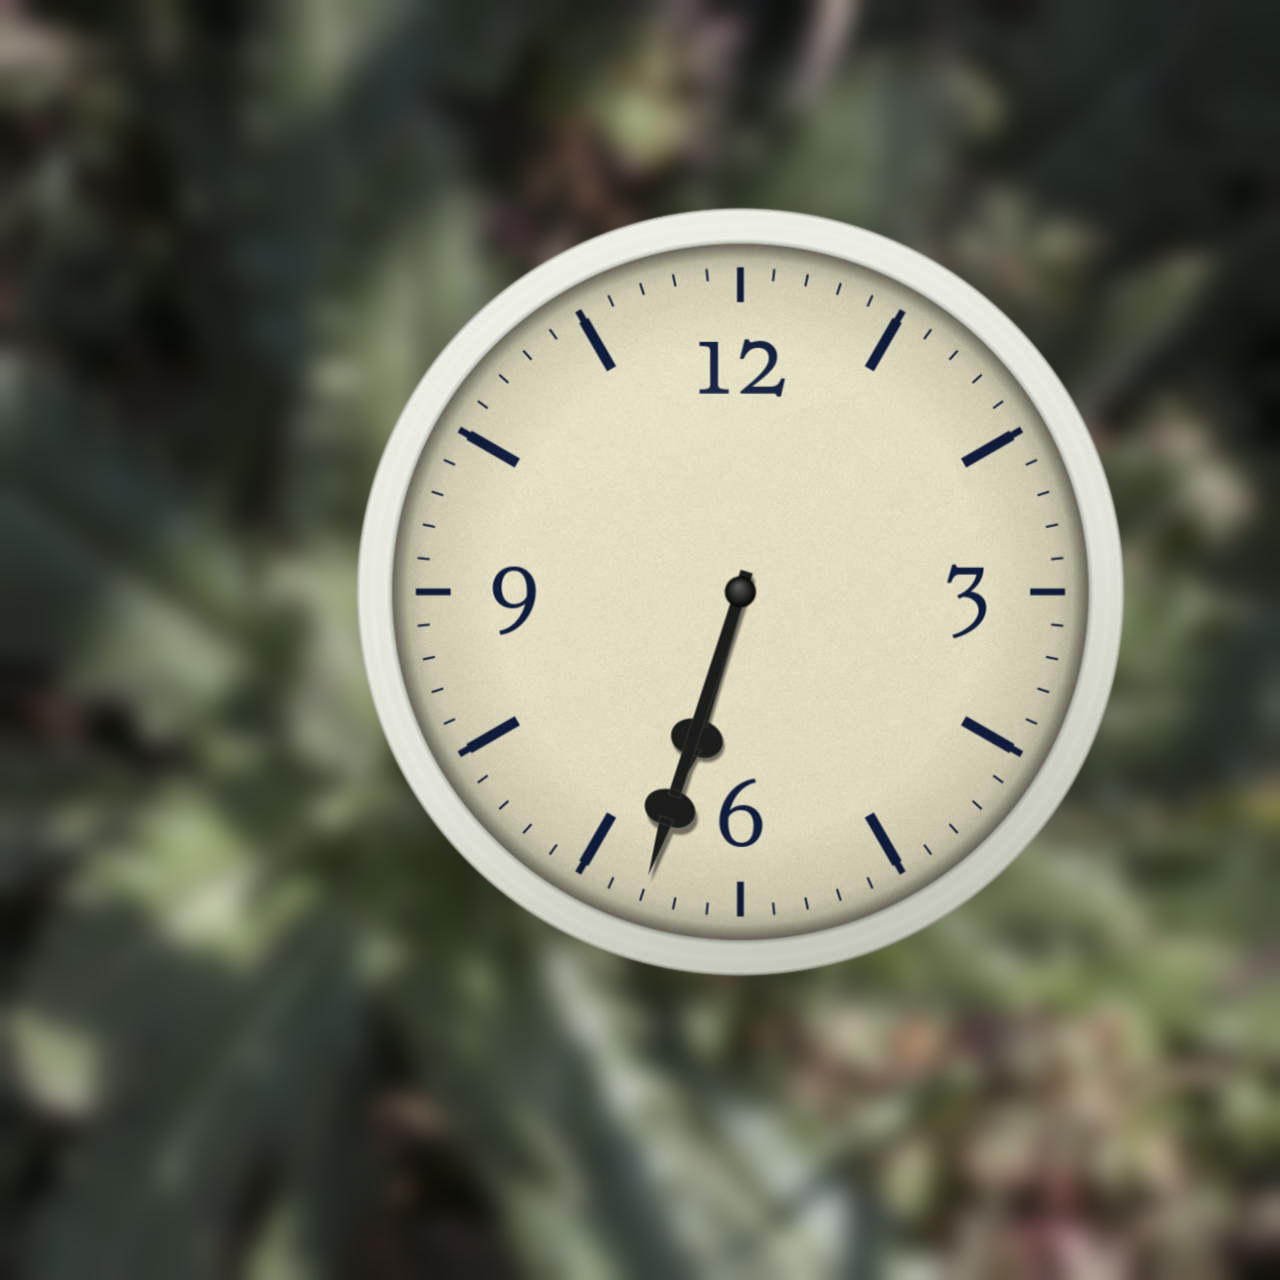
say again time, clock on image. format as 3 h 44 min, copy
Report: 6 h 33 min
